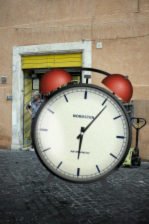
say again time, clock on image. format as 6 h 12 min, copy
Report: 6 h 06 min
